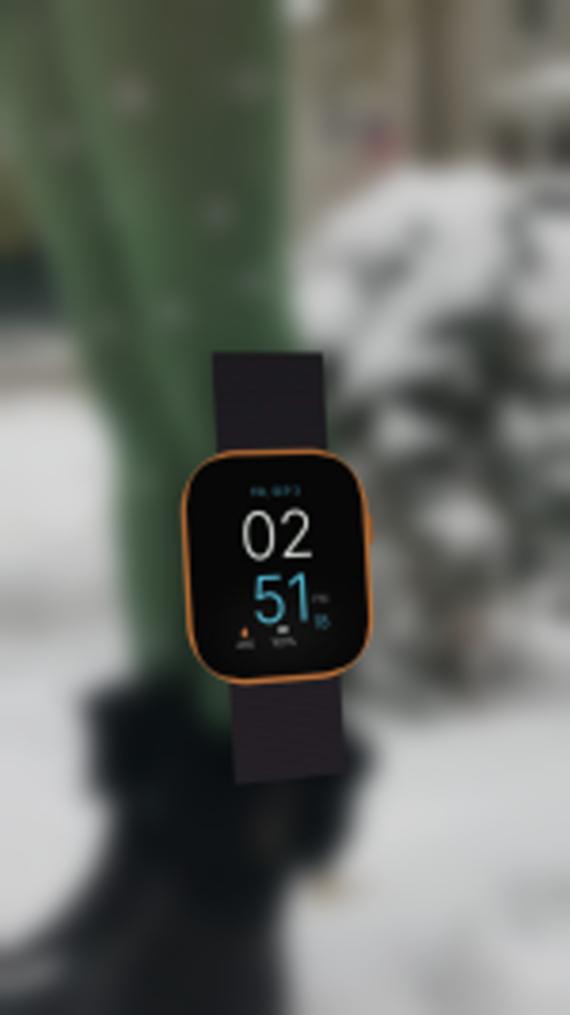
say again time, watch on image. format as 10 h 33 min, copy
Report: 2 h 51 min
